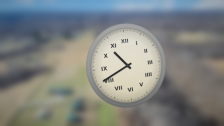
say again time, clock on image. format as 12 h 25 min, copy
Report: 10 h 41 min
